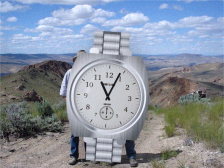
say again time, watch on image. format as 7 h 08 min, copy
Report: 11 h 04 min
